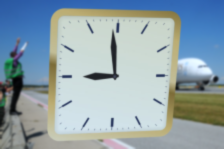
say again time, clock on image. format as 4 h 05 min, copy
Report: 8 h 59 min
